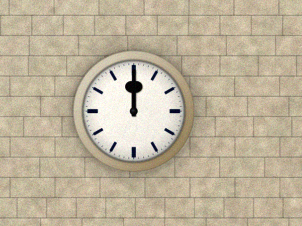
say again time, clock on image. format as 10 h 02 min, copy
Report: 12 h 00 min
